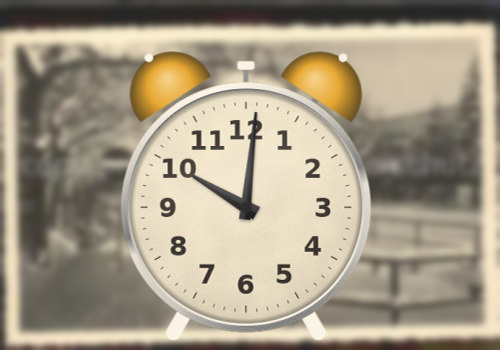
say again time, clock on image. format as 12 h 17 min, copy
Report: 10 h 01 min
